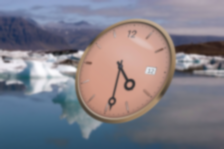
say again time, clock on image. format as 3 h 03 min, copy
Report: 4 h 29 min
